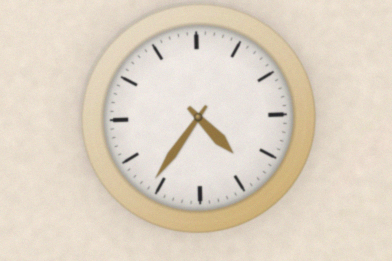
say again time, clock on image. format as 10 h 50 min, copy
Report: 4 h 36 min
